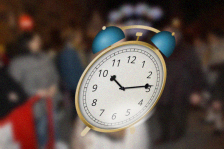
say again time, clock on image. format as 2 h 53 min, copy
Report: 10 h 14 min
